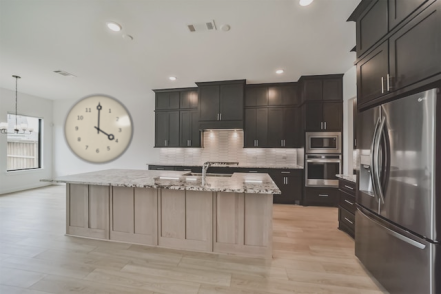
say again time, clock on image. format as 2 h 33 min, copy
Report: 4 h 00 min
